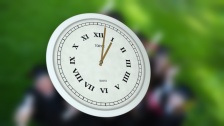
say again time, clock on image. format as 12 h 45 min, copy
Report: 1 h 02 min
